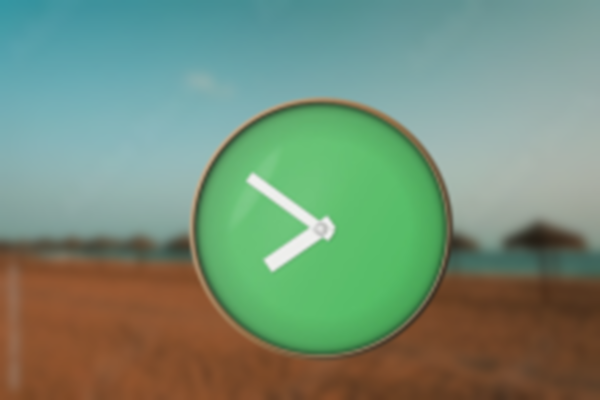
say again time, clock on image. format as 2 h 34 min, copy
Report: 7 h 51 min
